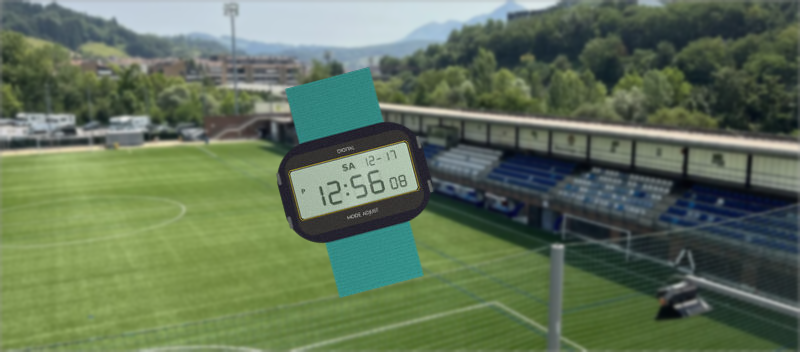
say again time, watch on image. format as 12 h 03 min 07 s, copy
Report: 12 h 56 min 08 s
